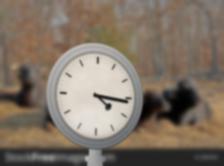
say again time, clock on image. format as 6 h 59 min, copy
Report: 4 h 16 min
